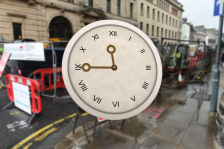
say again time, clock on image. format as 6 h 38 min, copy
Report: 11 h 45 min
